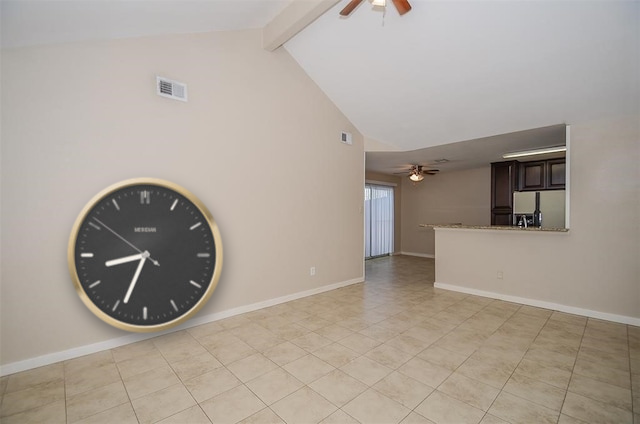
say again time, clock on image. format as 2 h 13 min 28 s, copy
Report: 8 h 33 min 51 s
